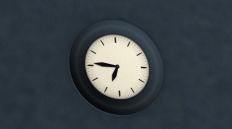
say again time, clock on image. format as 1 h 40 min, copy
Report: 6 h 46 min
